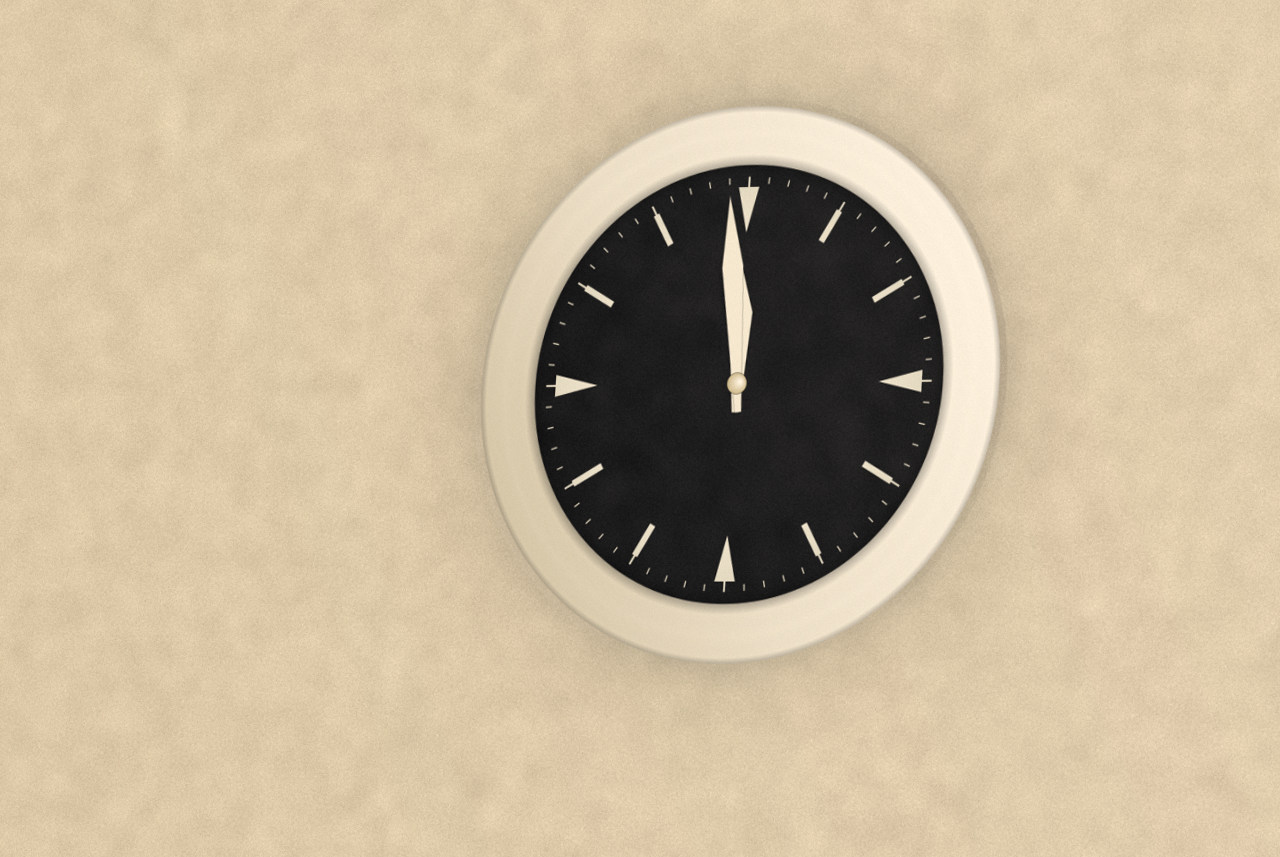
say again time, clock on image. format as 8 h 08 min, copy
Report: 11 h 59 min
